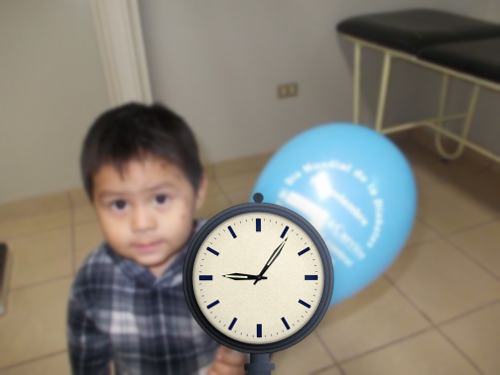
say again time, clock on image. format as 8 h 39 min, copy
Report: 9 h 06 min
